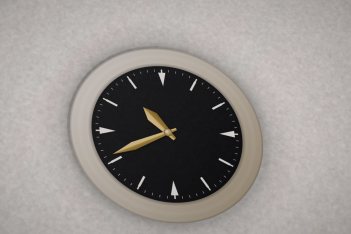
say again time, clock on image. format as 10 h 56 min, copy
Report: 10 h 41 min
